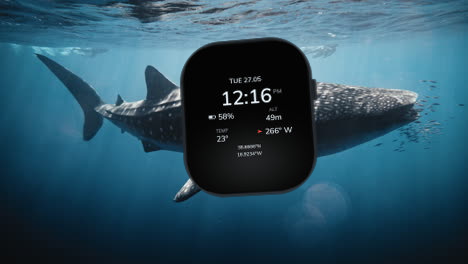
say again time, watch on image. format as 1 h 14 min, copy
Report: 12 h 16 min
